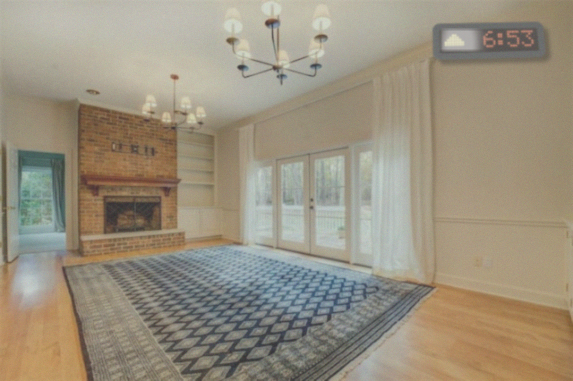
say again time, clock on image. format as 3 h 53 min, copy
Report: 6 h 53 min
